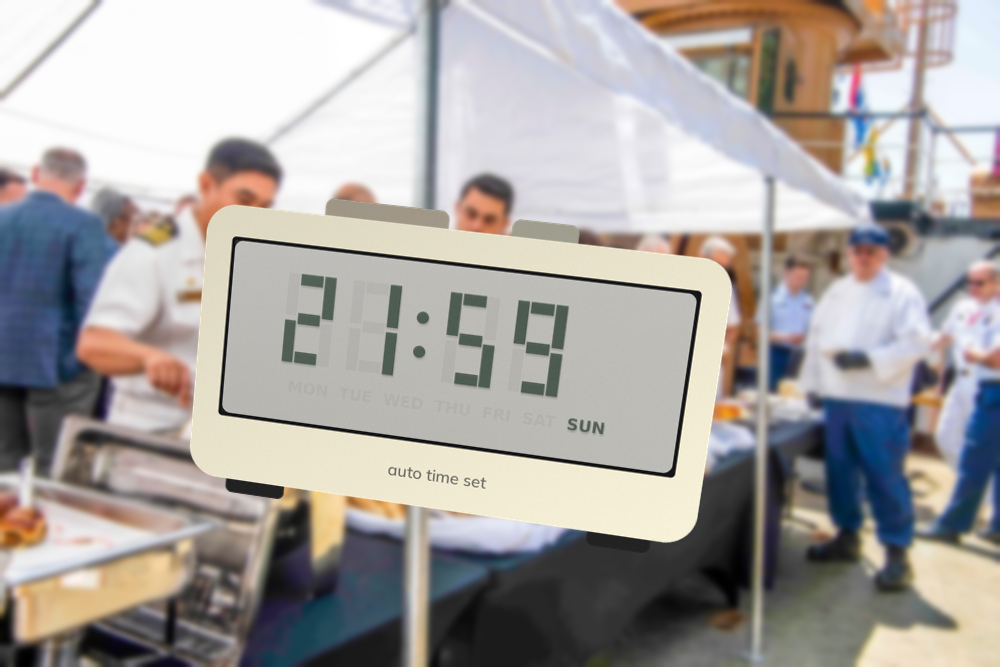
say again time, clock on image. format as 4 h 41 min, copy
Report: 21 h 59 min
